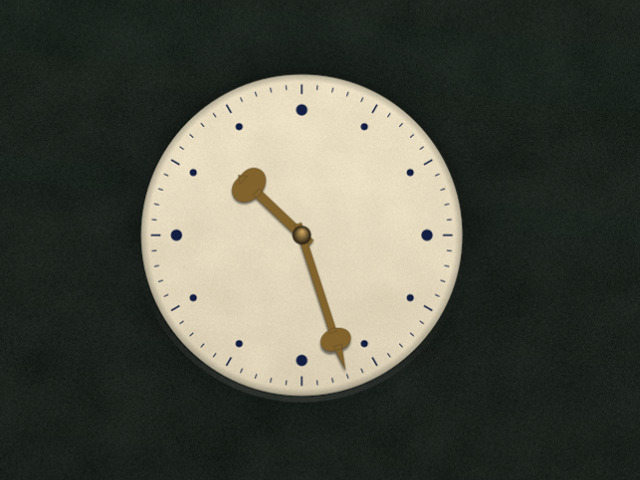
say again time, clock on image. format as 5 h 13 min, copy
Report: 10 h 27 min
